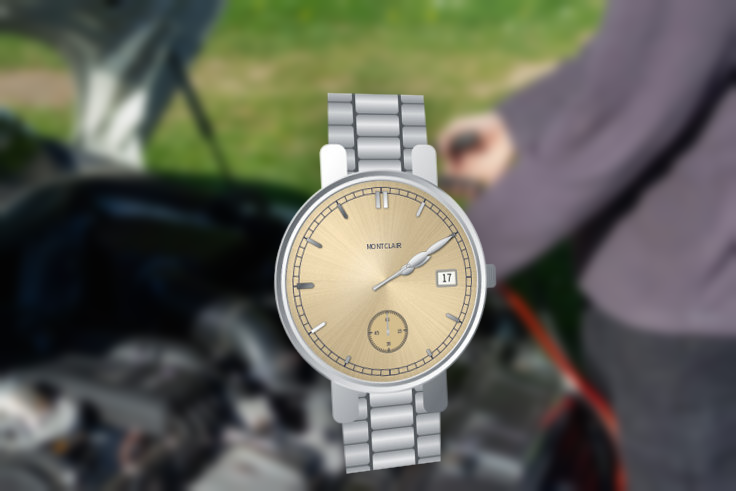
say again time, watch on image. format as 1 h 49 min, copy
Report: 2 h 10 min
